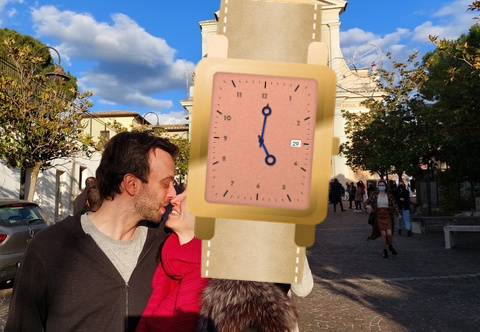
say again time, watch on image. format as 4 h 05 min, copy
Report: 5 h 01 min
